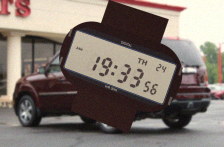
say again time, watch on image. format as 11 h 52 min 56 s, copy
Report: 19 h 33 min 56 s
